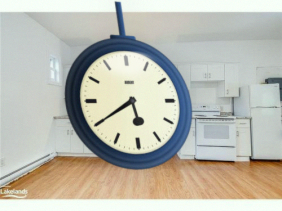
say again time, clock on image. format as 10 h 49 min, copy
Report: 5 h 40 min
